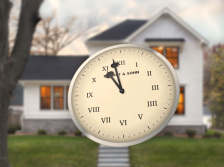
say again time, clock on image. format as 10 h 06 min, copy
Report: 10 h 58 min
